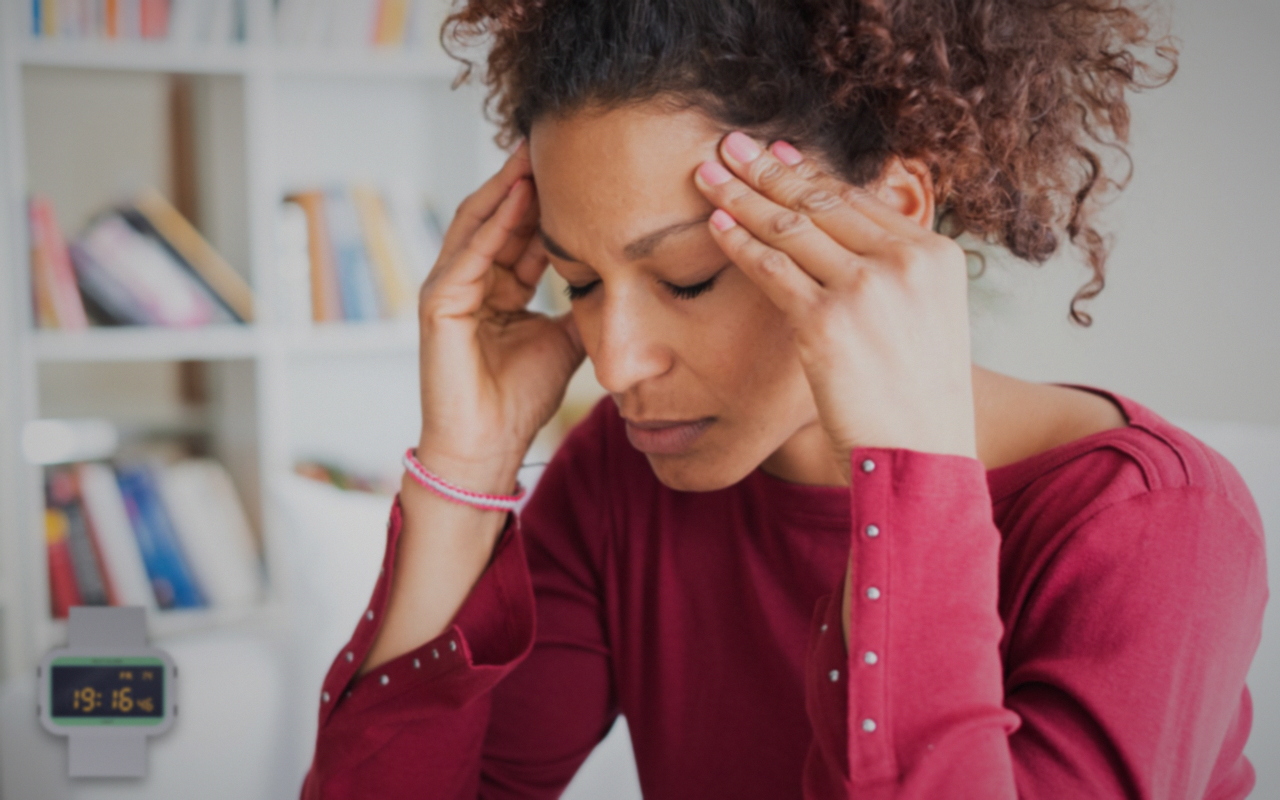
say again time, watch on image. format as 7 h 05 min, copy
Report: 19 h 16 min
